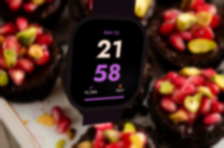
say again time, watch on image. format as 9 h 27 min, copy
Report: 21 h 58 min
